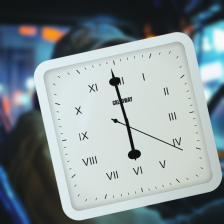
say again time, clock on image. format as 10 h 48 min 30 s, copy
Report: 5 h 59 min 21 s
